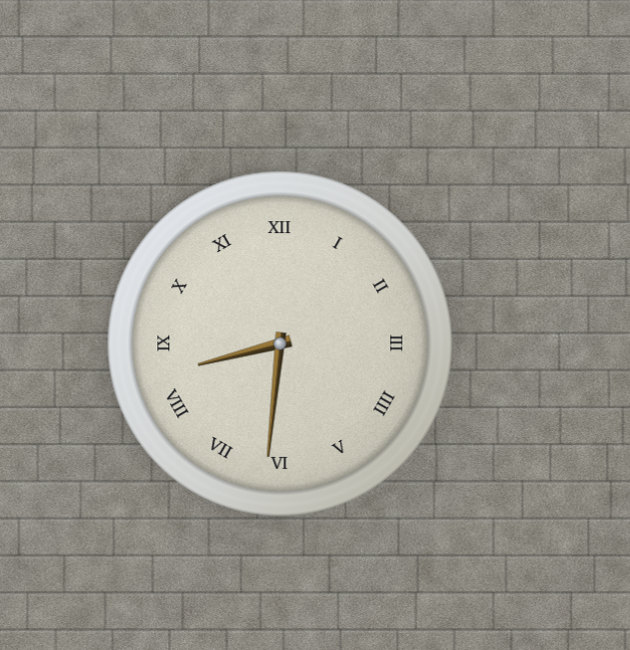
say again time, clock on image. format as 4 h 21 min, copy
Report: 8 h 31 min
